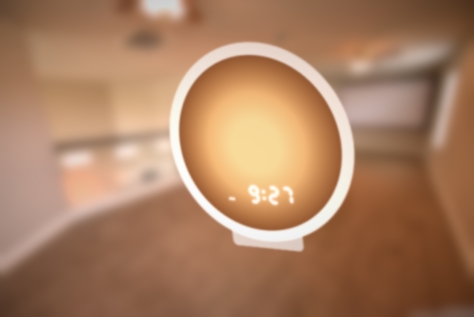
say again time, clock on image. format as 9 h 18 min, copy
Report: 9 h 27 min
